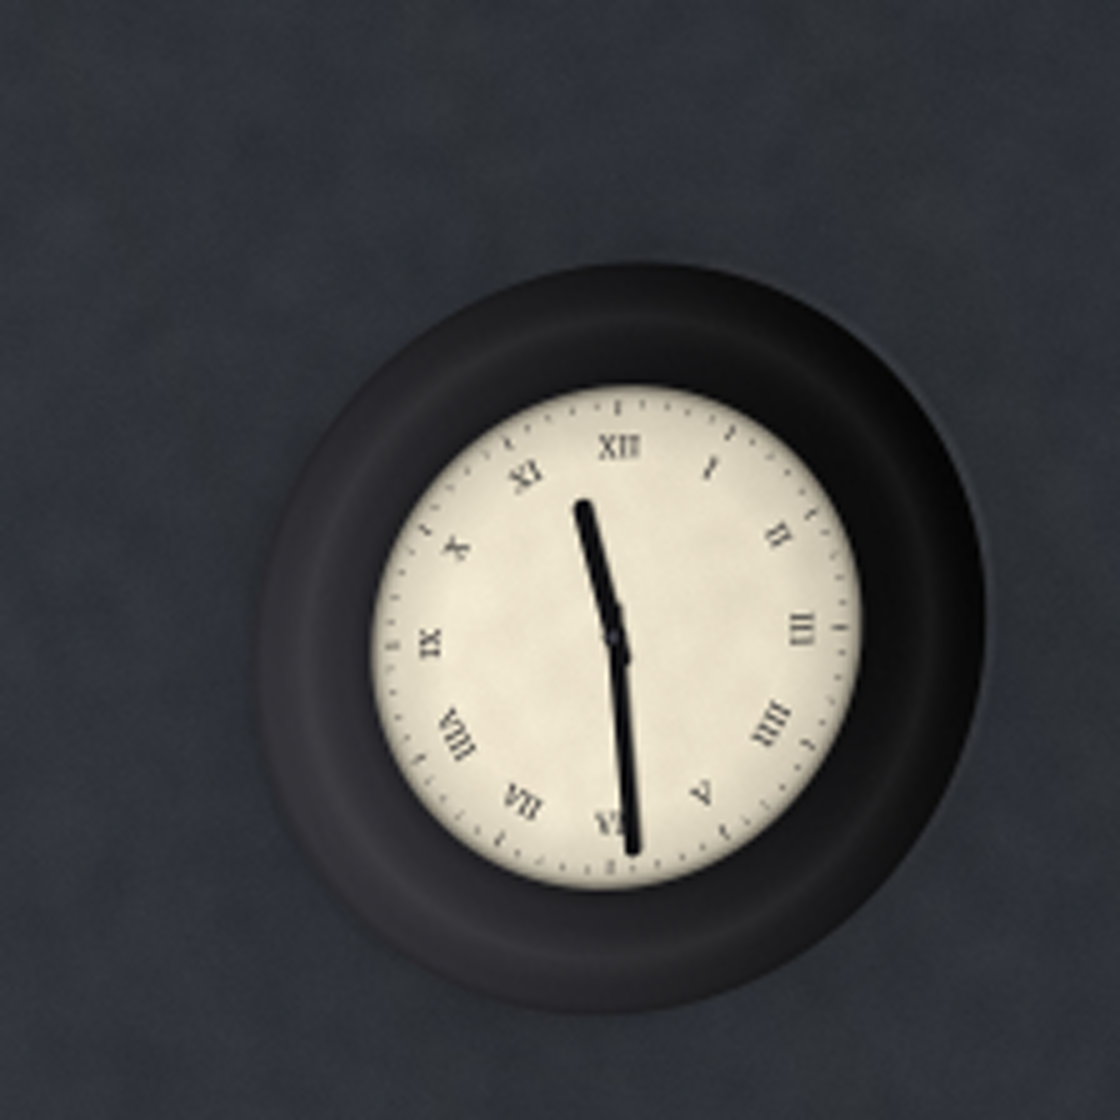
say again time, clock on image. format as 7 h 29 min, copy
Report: 11 h 29 min
